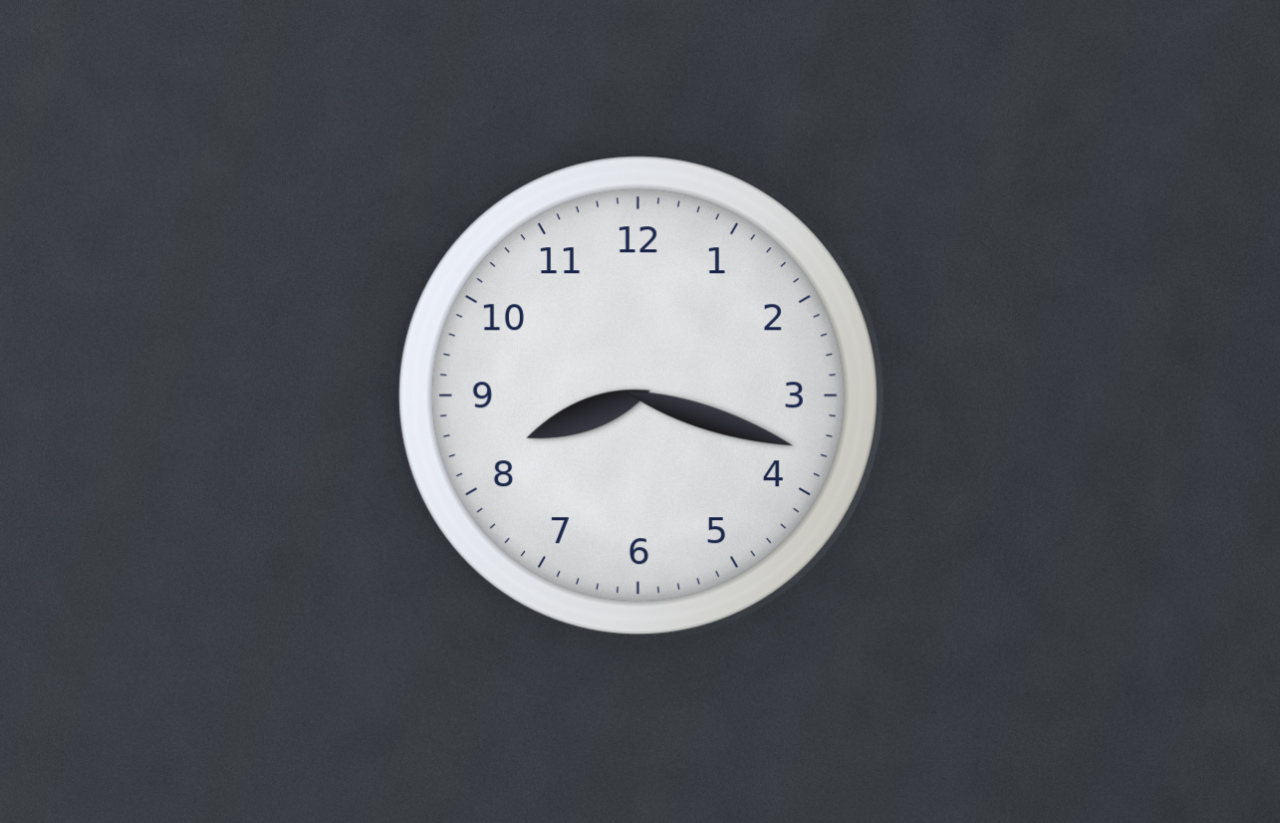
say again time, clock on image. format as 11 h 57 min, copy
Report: 8 h 18 min
